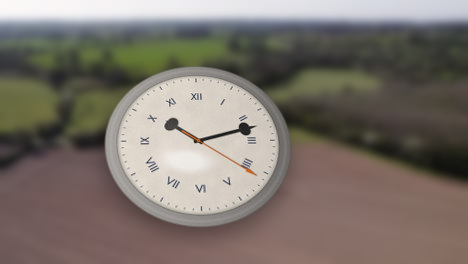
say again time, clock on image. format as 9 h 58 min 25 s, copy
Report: 10 h 12 min 21 s
